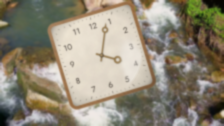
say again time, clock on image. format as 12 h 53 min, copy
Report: 4 h 04 min
